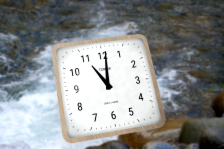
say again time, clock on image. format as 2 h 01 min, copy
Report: 11 h 01 min
